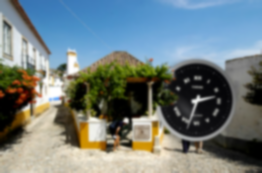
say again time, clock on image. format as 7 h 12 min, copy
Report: 2 h 33 min
